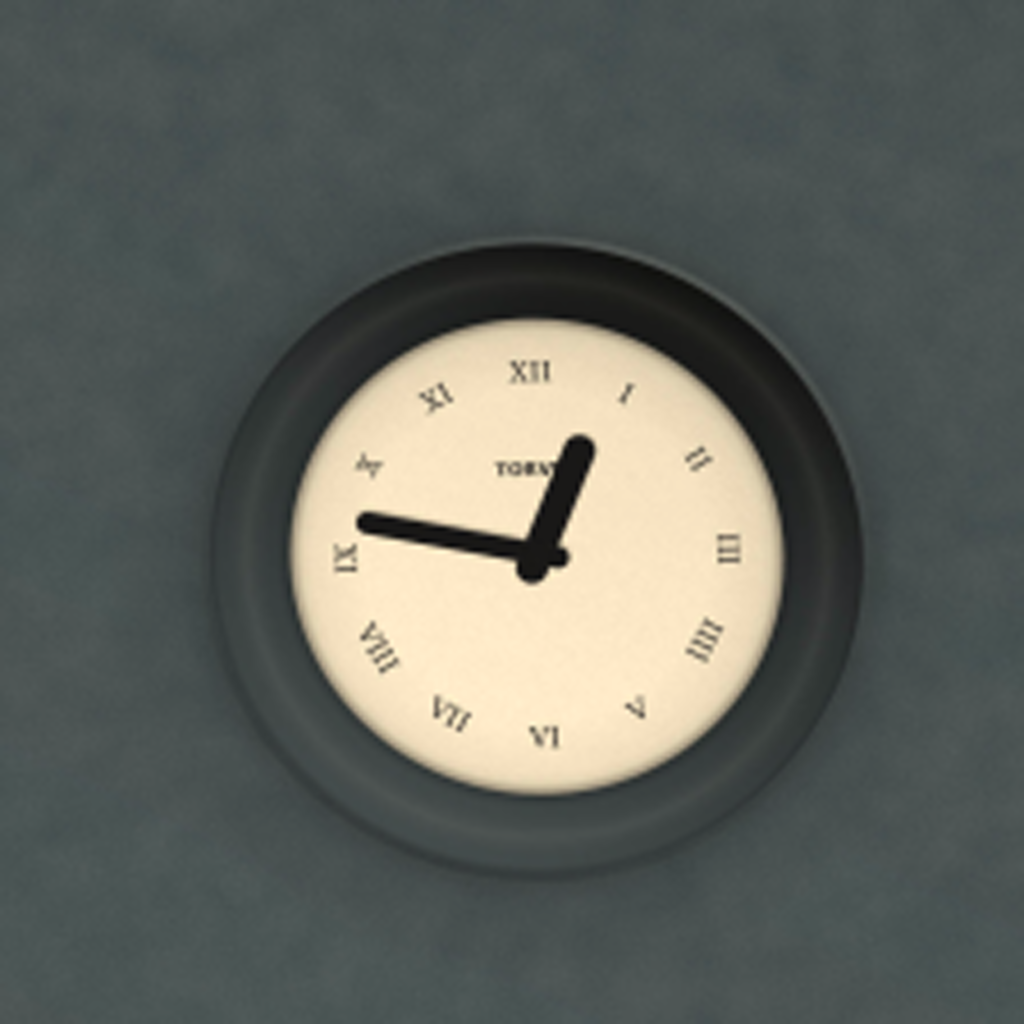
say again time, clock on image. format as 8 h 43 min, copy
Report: 12 h 47 min
